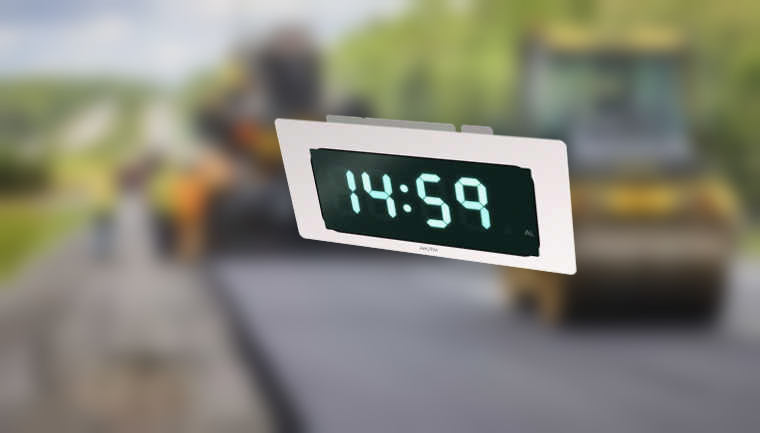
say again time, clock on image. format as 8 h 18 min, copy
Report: 14 h 59 min
